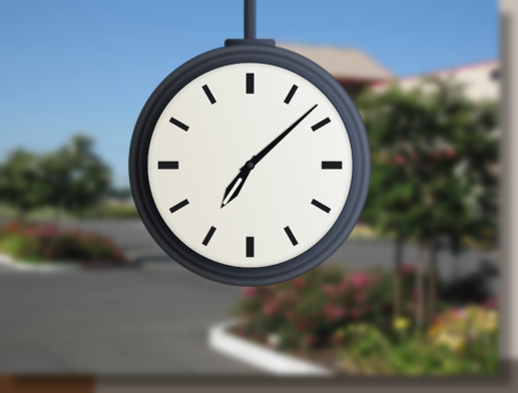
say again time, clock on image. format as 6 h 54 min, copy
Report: 7 h 08 min
